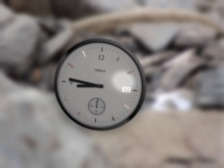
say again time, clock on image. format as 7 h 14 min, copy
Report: 8 h 46 min
